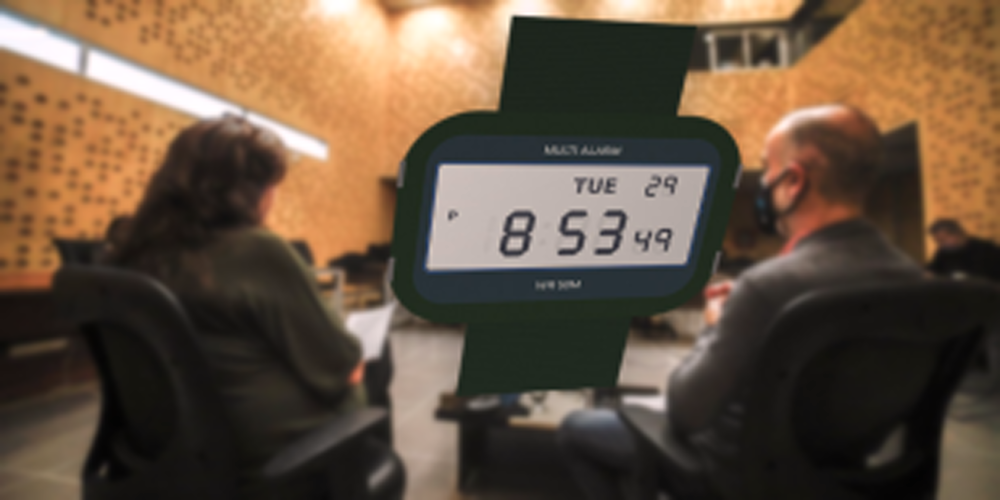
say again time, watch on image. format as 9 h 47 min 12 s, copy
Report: 8 h 53 min 49 s
